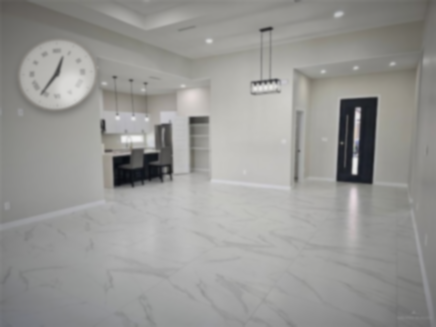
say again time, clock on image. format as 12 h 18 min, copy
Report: 12 h 36 min
